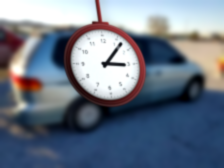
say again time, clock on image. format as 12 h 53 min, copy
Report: 3 h 07 min
